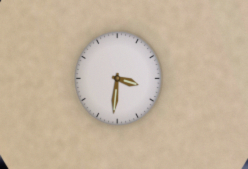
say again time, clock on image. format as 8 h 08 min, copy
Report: 3 h 31 min
